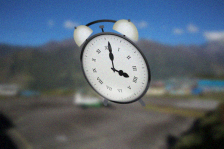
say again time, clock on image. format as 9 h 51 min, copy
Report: 4 h 01 min
